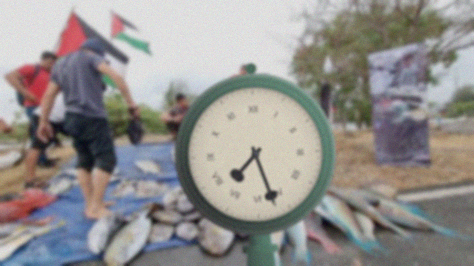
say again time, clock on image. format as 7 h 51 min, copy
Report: 7 h 27 min
